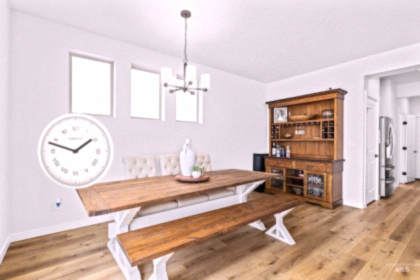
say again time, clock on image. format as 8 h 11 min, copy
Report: 1 h 48 min
